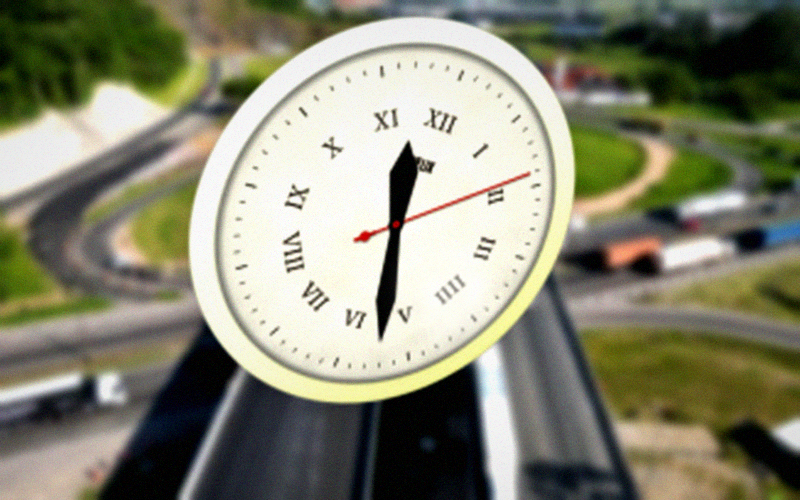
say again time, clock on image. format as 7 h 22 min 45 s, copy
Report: 11 h 27 min 09 s
